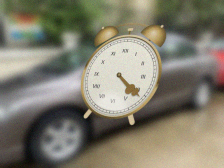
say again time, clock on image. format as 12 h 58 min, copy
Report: 4 h 21 min
